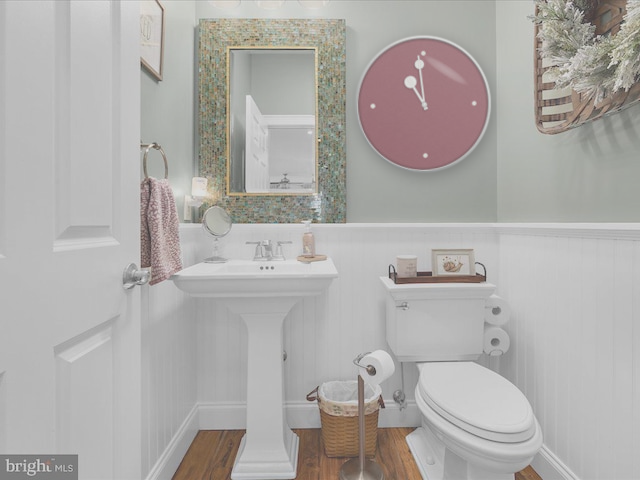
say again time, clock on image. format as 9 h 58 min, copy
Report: 10 h 59 min
